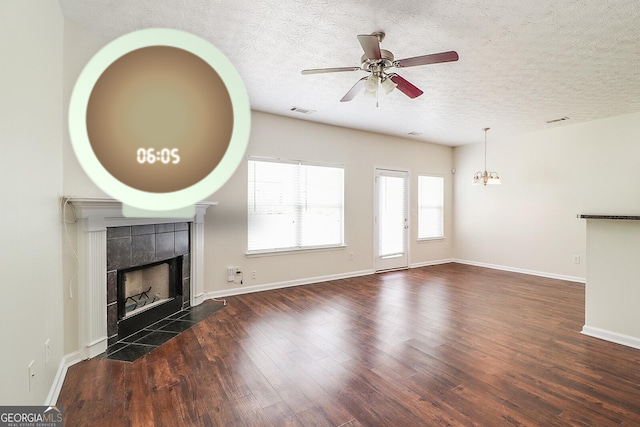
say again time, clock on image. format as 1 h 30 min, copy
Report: 6 h 05 min
